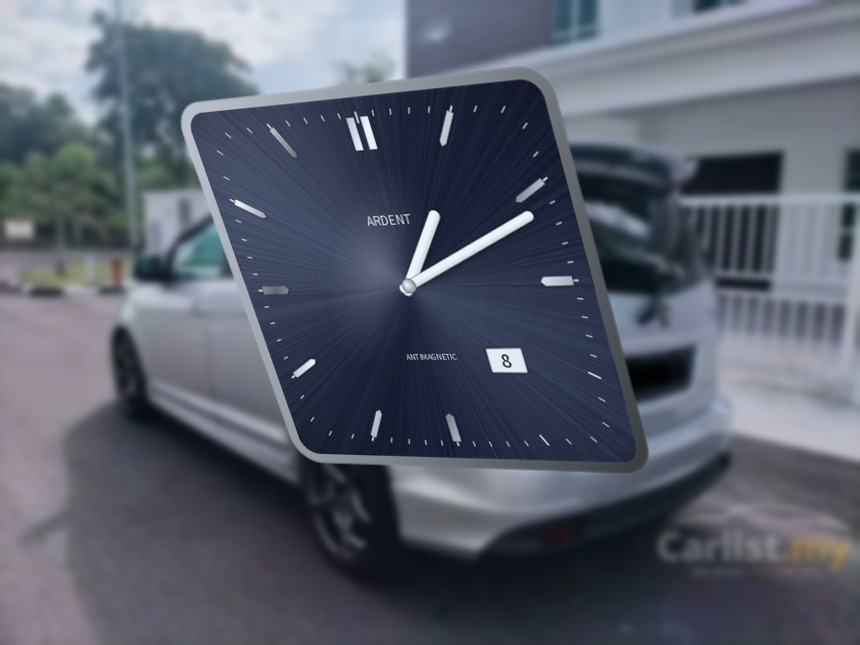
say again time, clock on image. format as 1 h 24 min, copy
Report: 1 h 11 min
